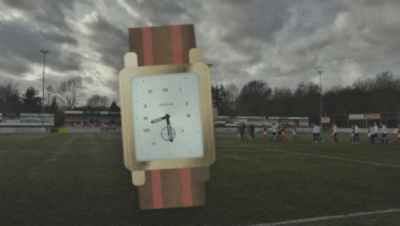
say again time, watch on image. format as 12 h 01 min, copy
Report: 8 h 29 min
